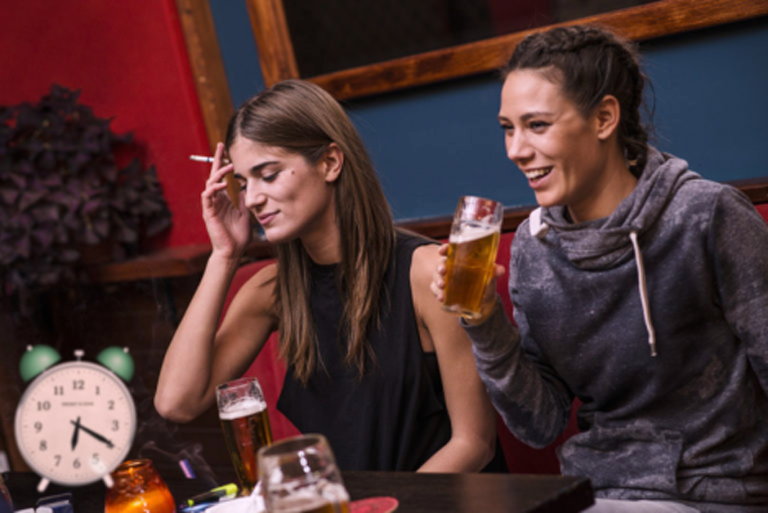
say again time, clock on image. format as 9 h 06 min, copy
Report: 6 h 20 min
